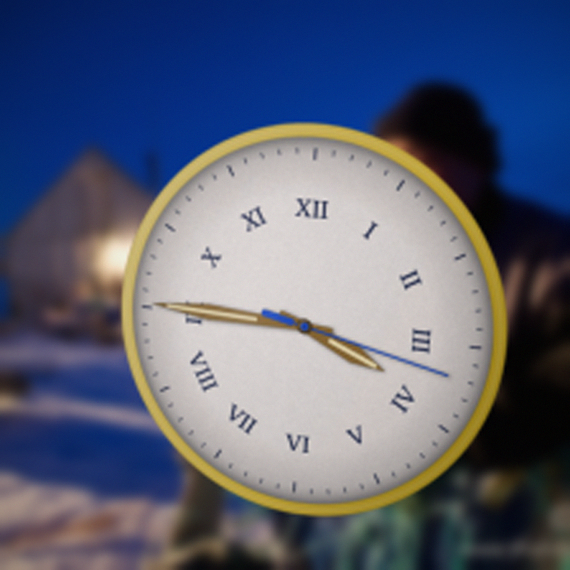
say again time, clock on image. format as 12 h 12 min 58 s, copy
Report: 3 h 45 min 17 s
